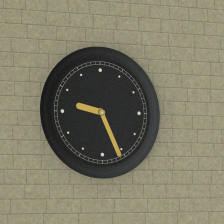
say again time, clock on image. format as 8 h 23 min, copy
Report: 9 h 26 min
